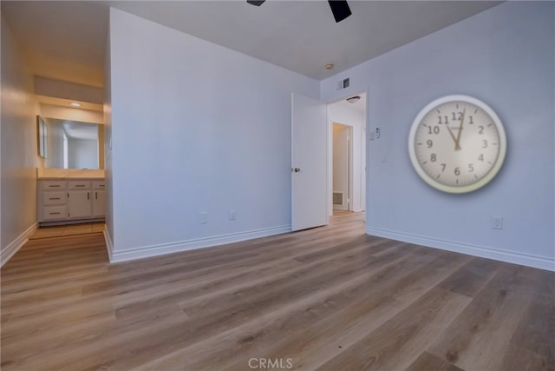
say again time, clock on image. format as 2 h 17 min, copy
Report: 11 h 02 min
